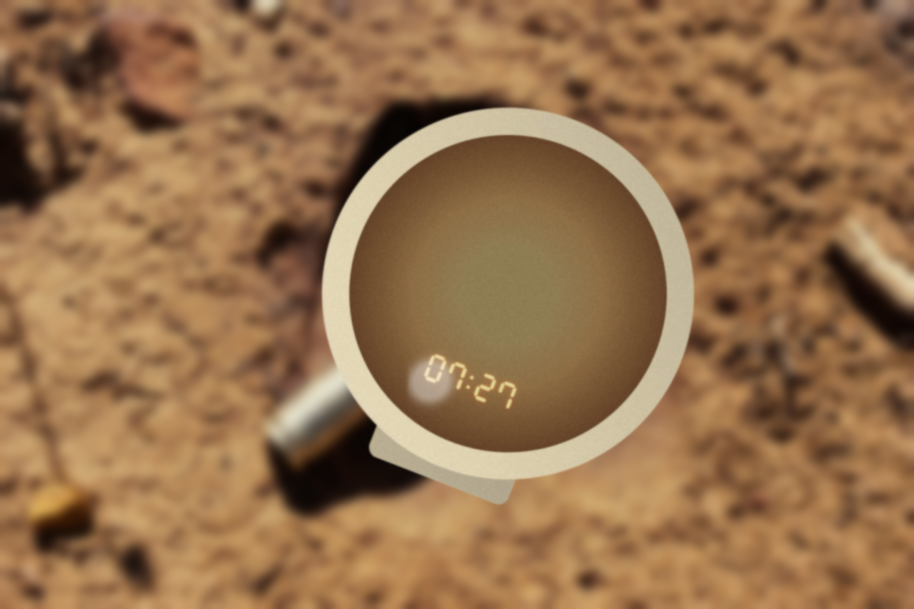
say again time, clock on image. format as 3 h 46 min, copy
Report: 7 h 27 min
